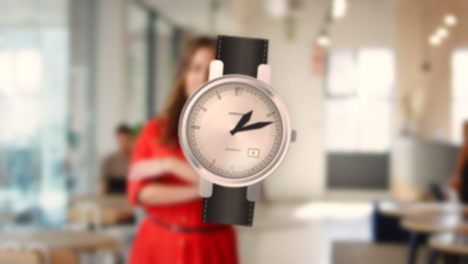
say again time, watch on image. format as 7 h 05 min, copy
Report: 1 h 12 min
